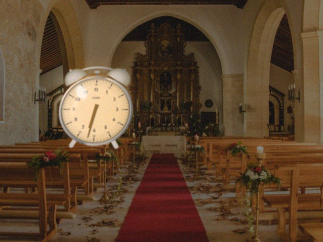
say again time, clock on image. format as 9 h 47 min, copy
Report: 6 h 32 min
